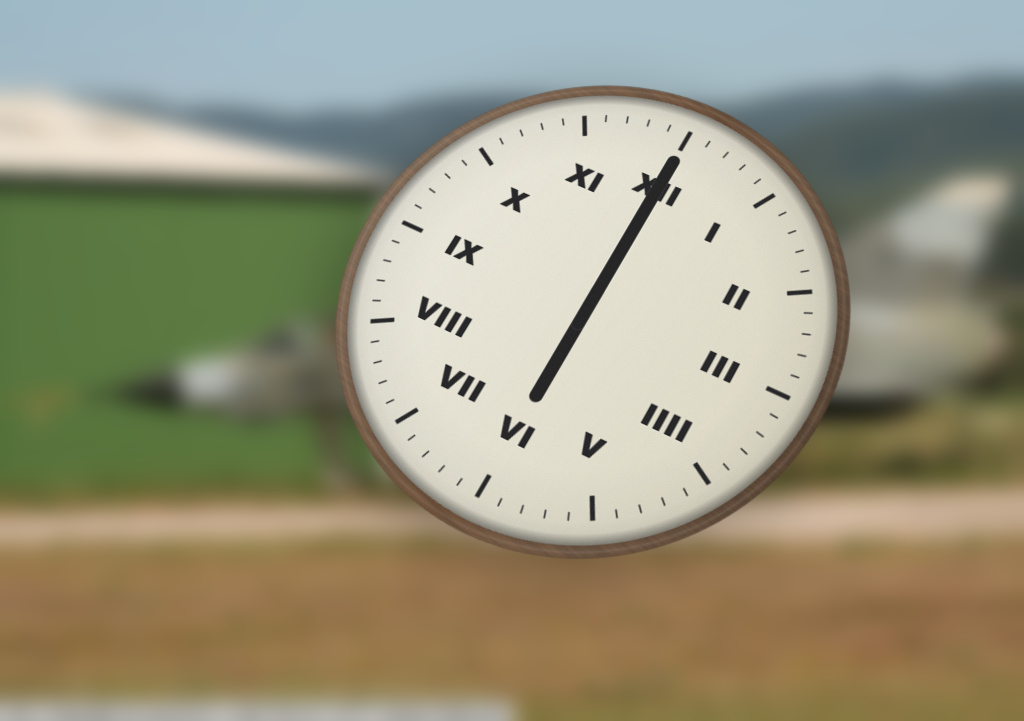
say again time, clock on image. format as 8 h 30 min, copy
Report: 6 h 00 min
